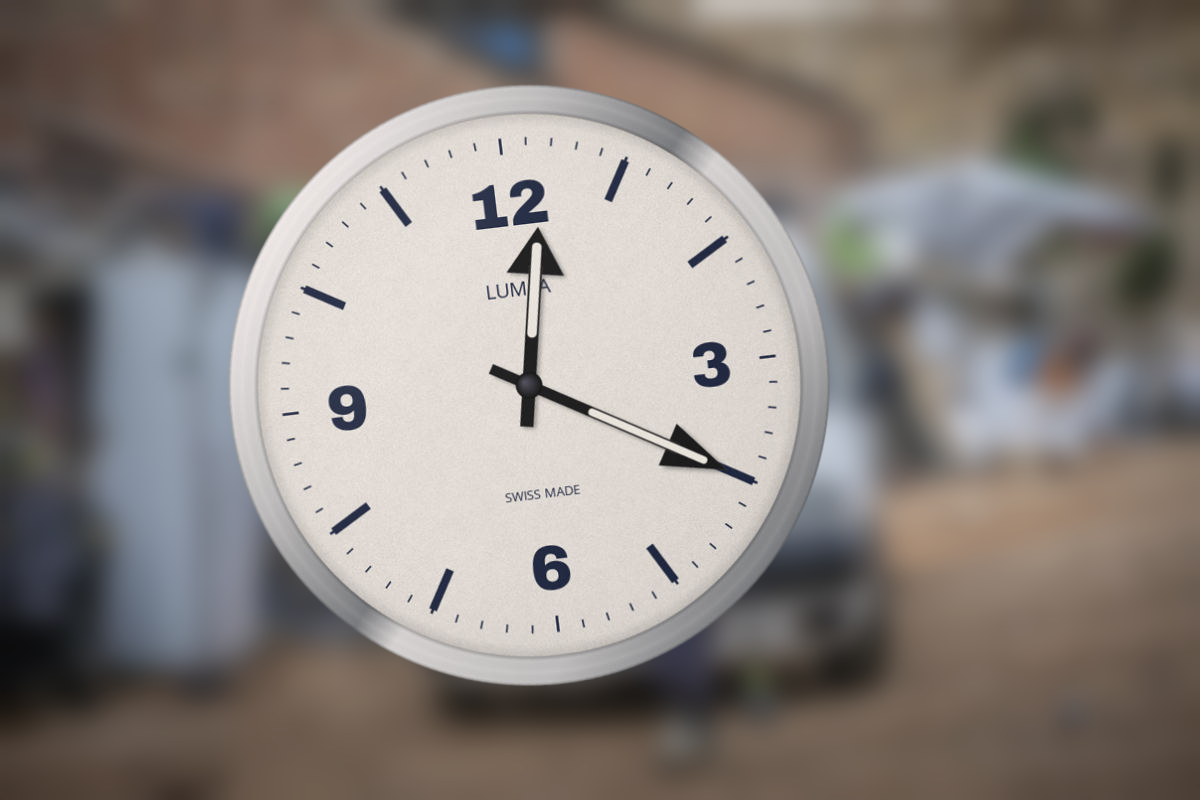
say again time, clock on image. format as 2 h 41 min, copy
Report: 12 h 20 min
